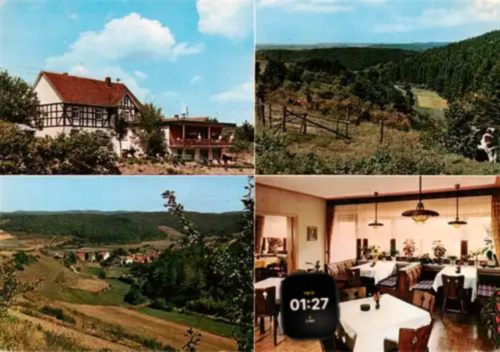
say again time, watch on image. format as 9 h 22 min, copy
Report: 1 h 27 min
